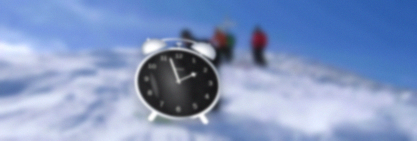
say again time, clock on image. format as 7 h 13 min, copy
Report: 1 h 57 min
